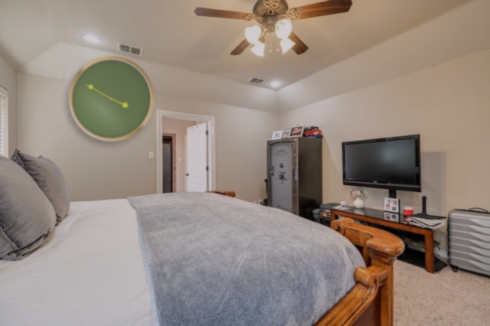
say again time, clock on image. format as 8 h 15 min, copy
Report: 3 h 50 min
